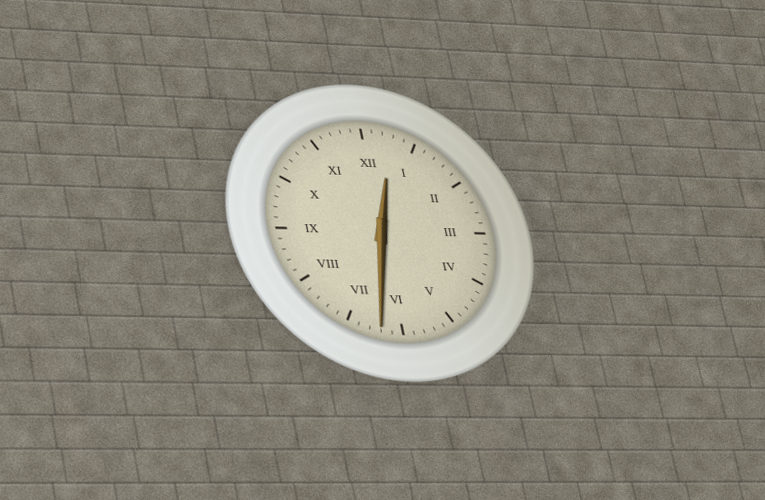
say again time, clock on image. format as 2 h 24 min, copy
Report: 12 h 32 min
